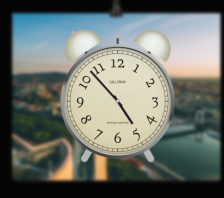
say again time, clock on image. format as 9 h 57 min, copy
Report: 4 h 53 min
